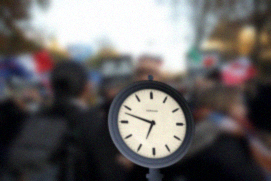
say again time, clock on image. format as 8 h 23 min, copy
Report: 6 h 48 min
